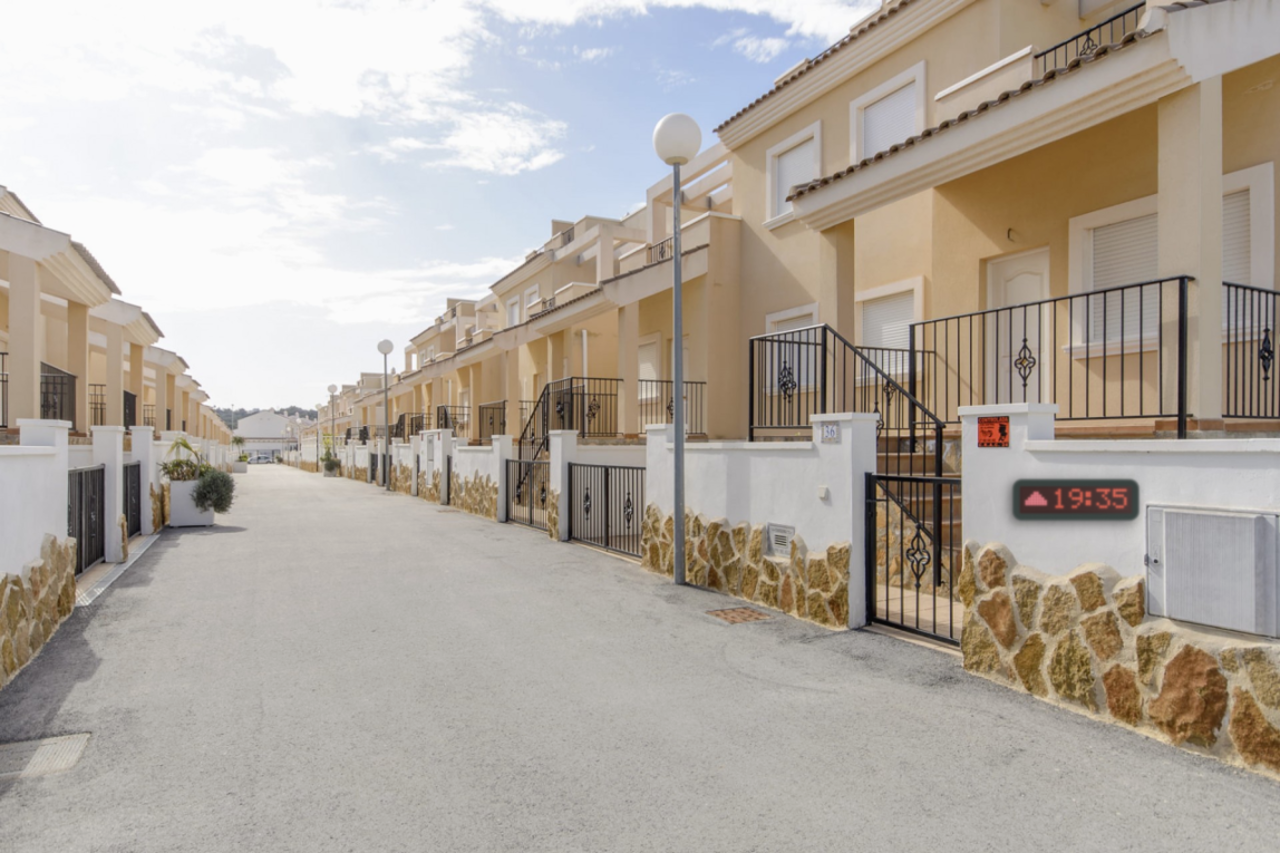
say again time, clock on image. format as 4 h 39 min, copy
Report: 19 h 35 min
